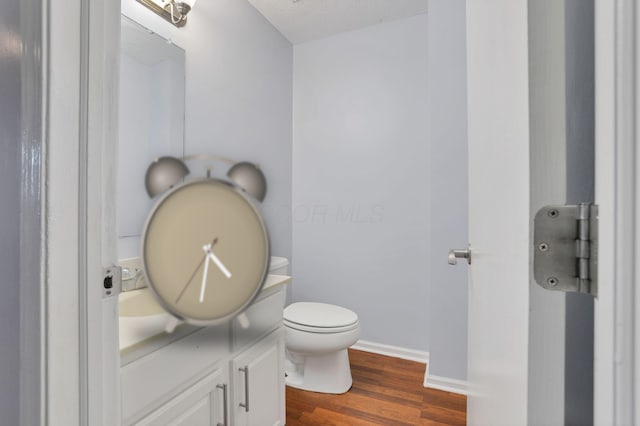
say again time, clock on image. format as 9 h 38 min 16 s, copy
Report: 4 h 31 min 36 s
